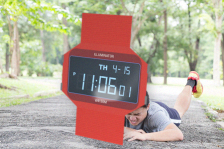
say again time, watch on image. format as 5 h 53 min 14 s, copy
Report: 11 h 06 min 01 s
